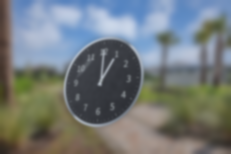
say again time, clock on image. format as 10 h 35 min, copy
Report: 1 h 00 min
